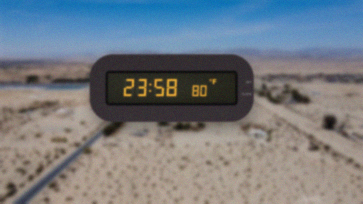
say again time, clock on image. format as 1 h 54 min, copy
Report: 23 h 58 min
